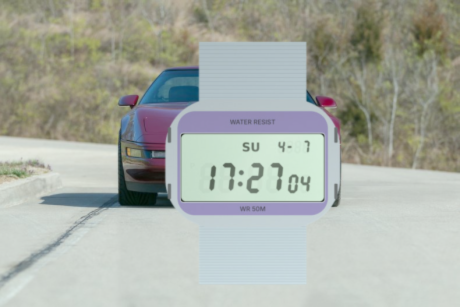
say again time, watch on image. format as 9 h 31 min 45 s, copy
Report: 17 h 27 min 04 s
